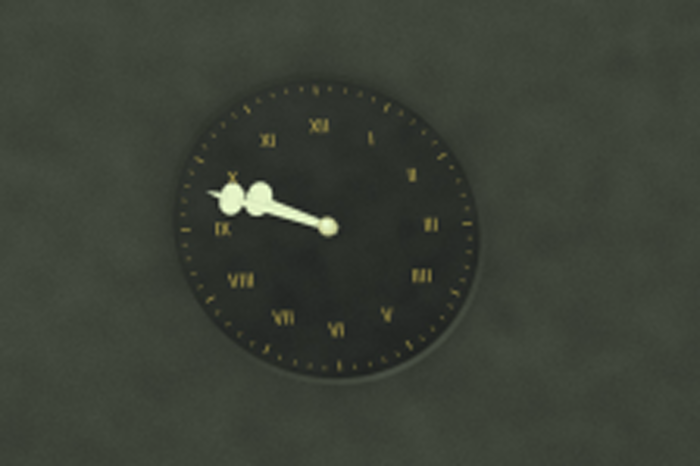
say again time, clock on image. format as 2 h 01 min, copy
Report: 9 h 48 min
